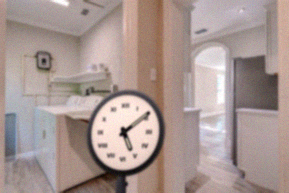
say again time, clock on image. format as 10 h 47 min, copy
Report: 5 h 09 min
